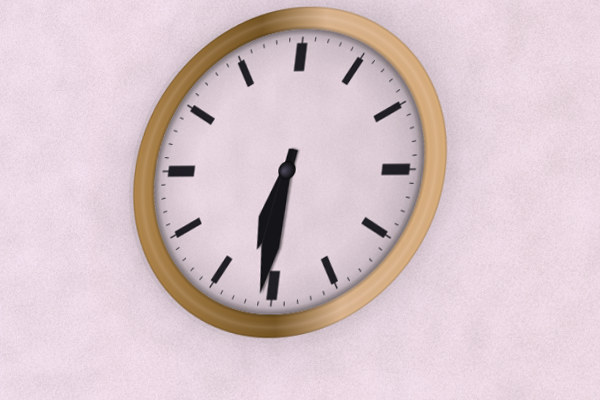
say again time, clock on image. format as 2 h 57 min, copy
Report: 6 h 31 min
